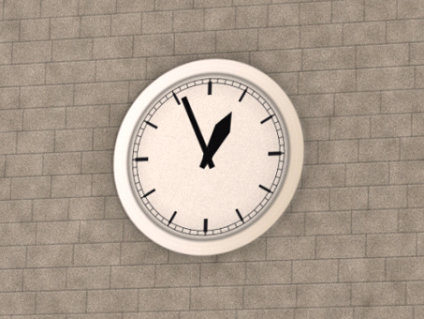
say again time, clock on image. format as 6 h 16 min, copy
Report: 12 h 56 min
